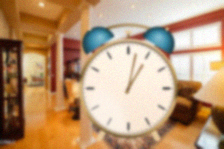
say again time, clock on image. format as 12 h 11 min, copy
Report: 1 h 02 min
